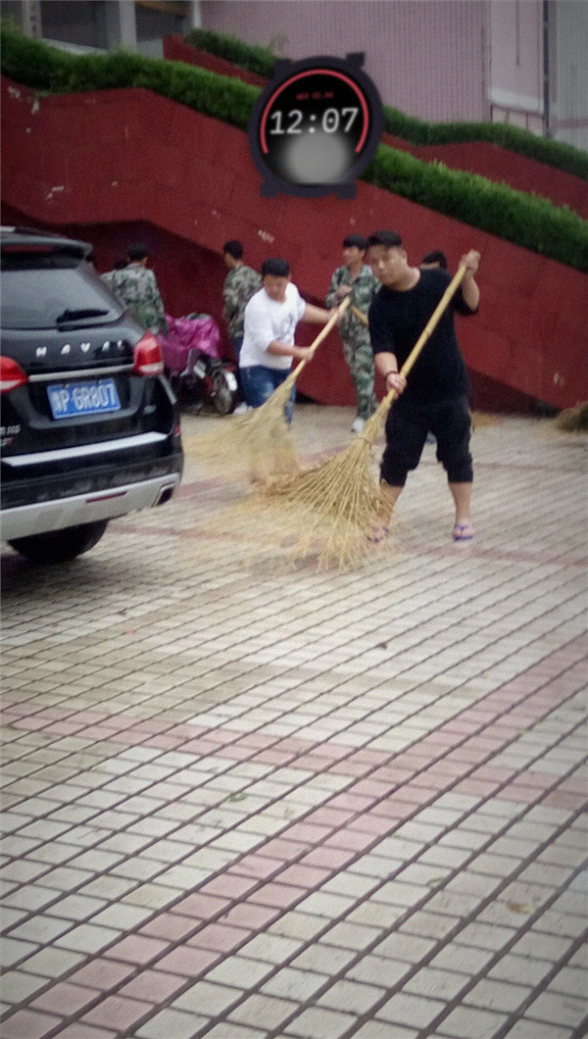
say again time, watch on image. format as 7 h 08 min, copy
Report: 12 h 07 min
